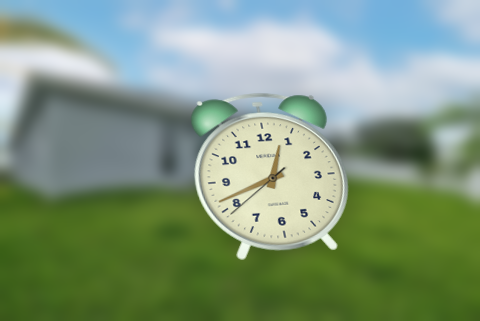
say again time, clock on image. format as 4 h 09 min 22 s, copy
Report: 12 h 41 min 39 s
